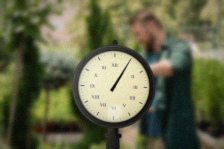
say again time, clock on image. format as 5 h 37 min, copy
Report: 1 h 05 min
